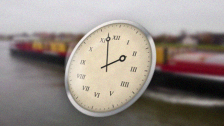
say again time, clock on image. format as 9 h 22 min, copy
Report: 1 h 57 min
